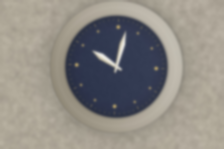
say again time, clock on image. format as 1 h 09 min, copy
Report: 10 h 02 min
